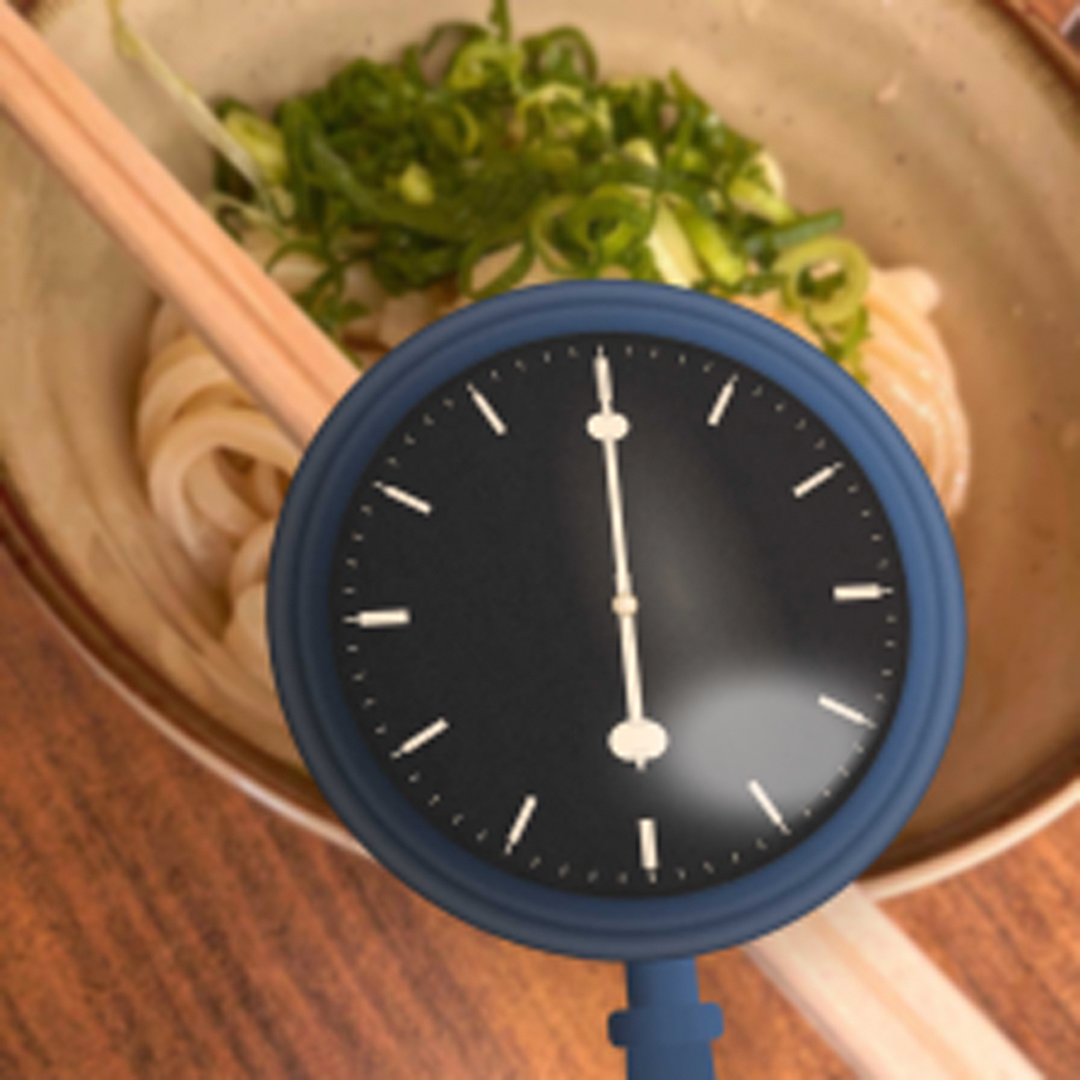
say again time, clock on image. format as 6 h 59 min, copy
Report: 6 h 00 min
